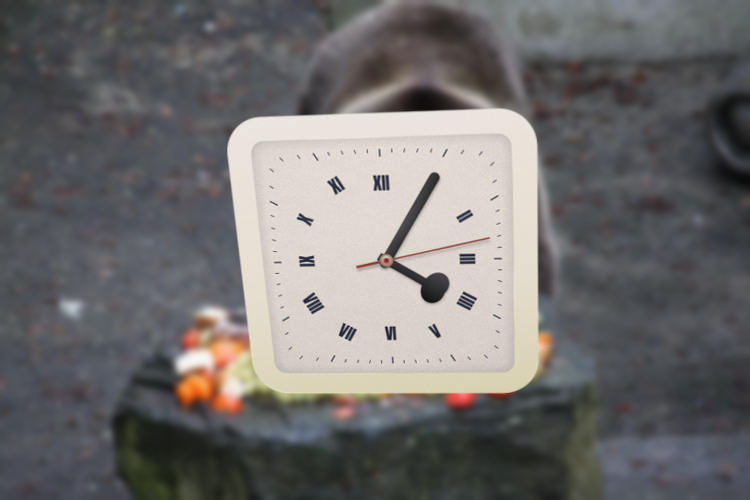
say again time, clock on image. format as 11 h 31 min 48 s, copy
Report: 4 h 05 min 13 s
